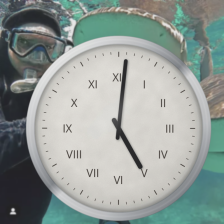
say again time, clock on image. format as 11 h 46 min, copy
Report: 5 h 01 min
